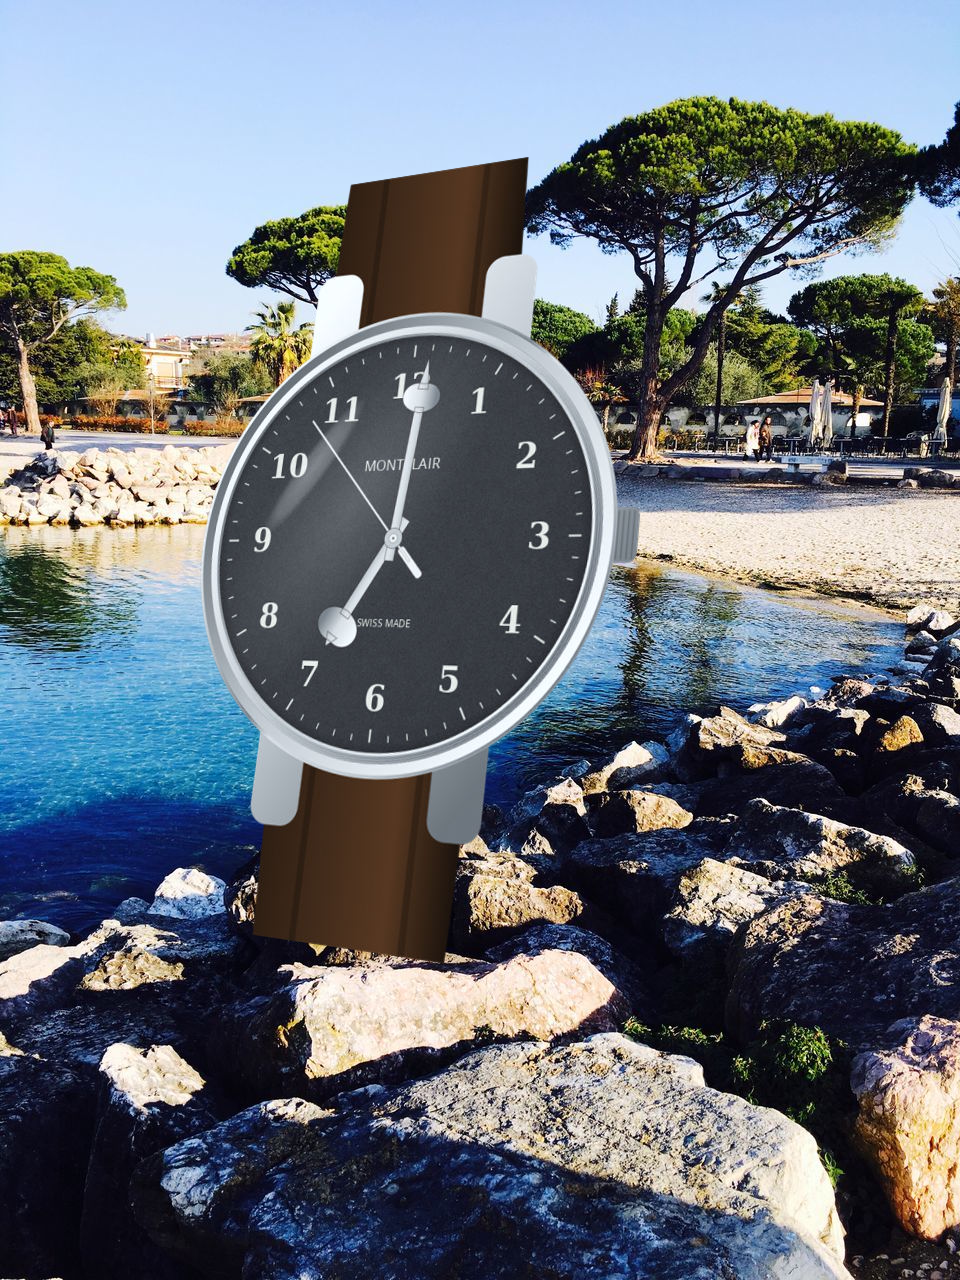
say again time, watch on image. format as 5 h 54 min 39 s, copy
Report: 7 h 00 min 53 s
